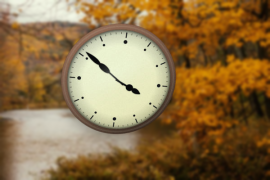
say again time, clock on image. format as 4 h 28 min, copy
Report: 3 h 51 min
